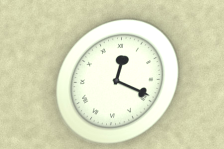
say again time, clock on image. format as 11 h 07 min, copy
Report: 12 h 19 min
